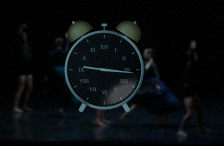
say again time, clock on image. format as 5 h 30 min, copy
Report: 9 h 16 min
